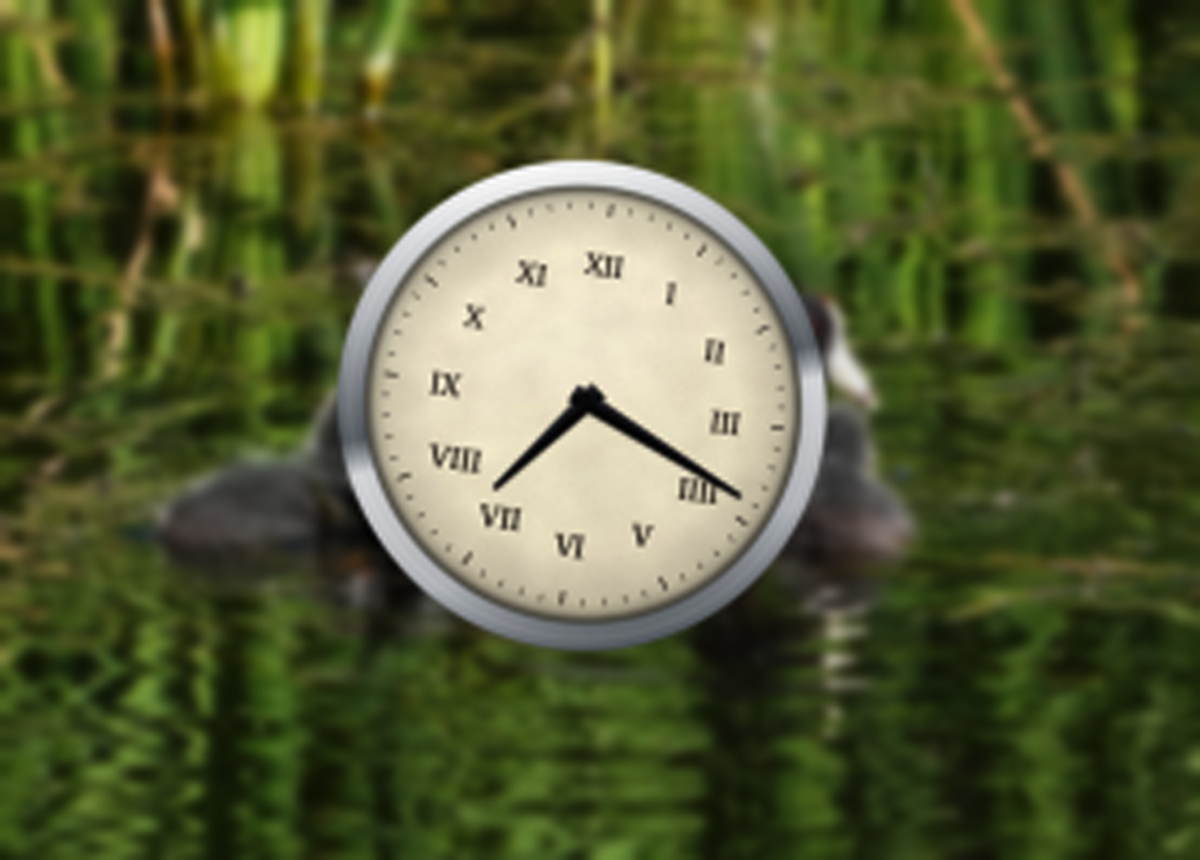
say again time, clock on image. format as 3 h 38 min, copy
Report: 7 h 19 min
